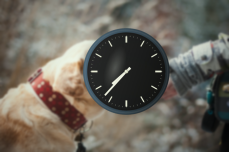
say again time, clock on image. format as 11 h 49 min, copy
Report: 7 h 37 min
